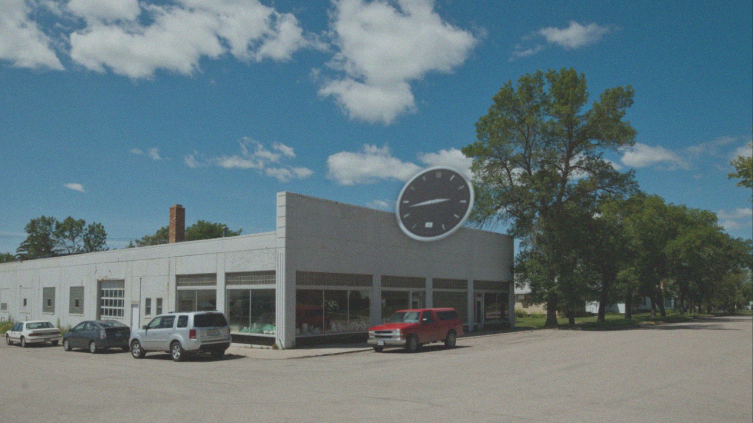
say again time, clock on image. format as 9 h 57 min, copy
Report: 2 h 43 min
